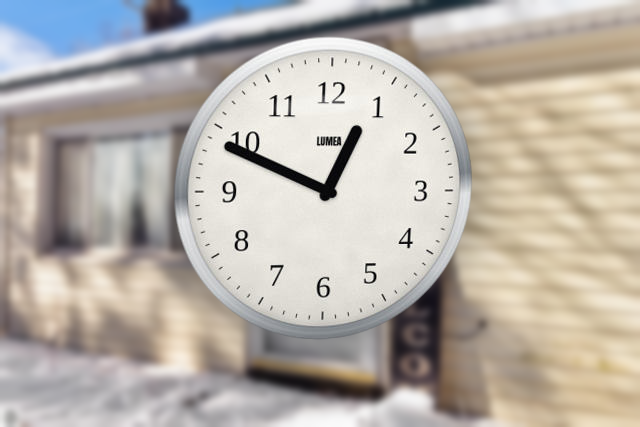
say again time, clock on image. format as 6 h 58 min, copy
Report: 12 h 49 min
